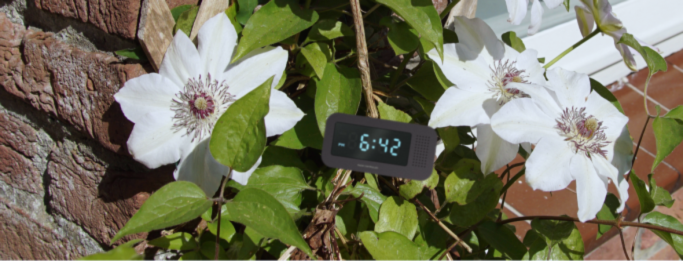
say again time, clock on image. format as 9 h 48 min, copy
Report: 6 h 42 min
